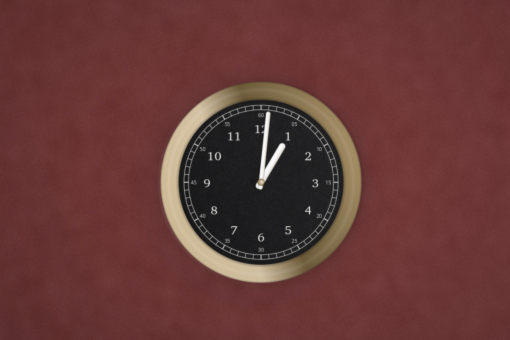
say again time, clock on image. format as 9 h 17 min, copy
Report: 1 h 01 min
